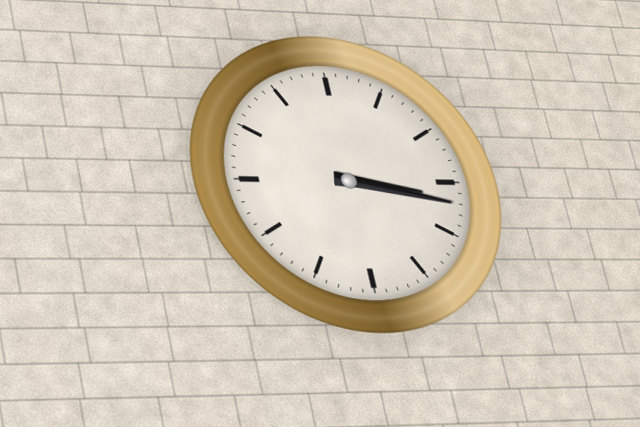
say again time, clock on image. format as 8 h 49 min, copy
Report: 3 h 17 min
